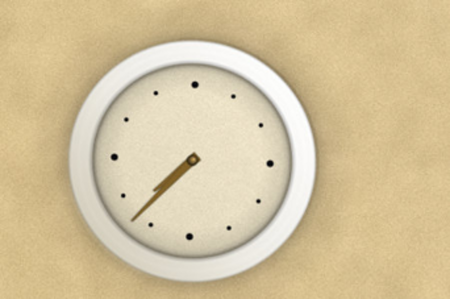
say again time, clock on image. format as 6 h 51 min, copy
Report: 7 h 37 min
